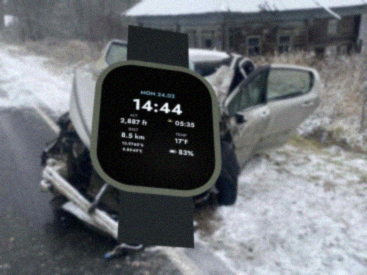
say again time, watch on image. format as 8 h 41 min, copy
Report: 14 h 44 min
